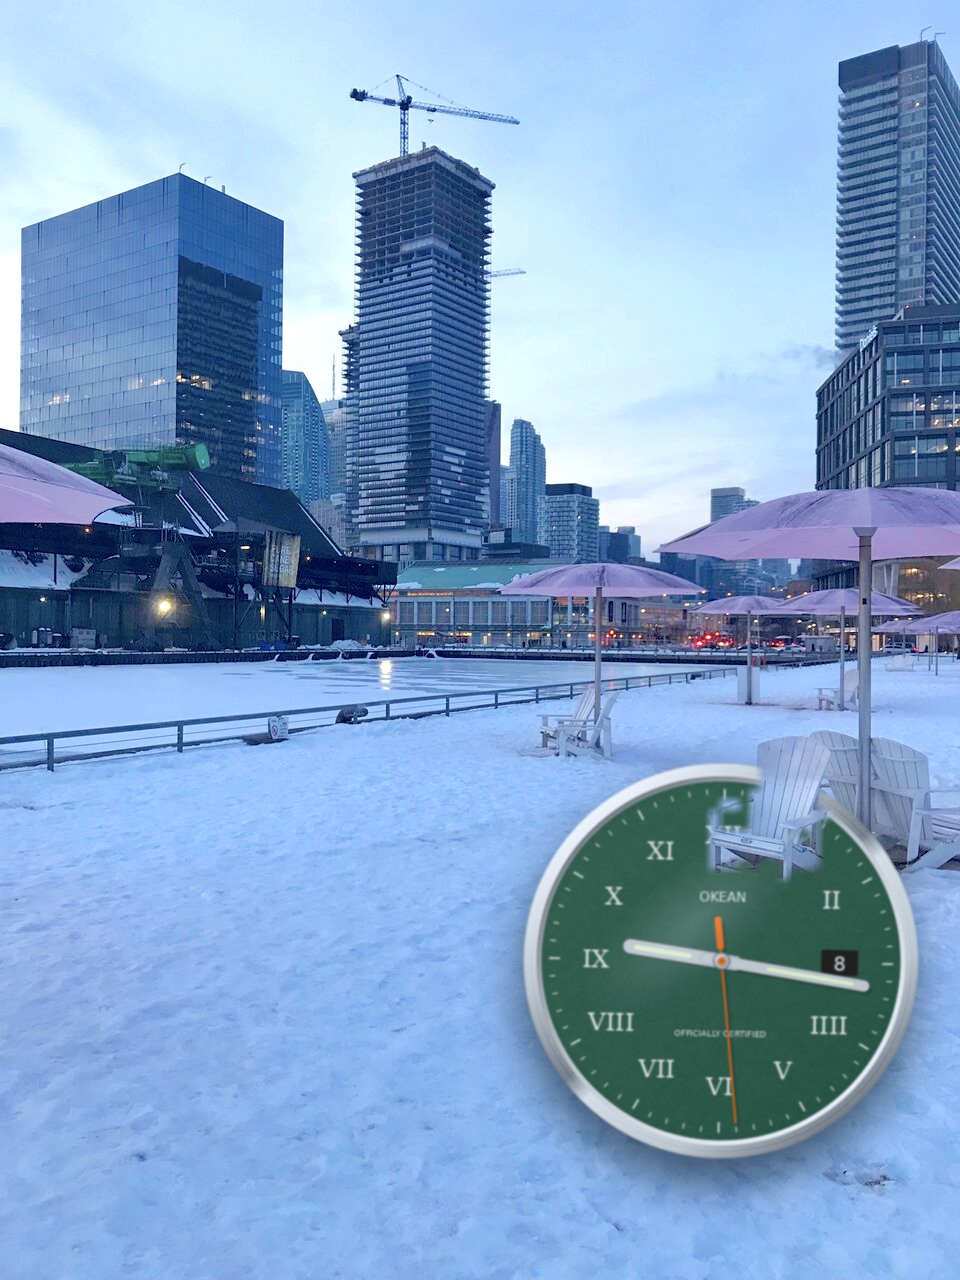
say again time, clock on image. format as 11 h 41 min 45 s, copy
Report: 9 h 16 min 29 s
